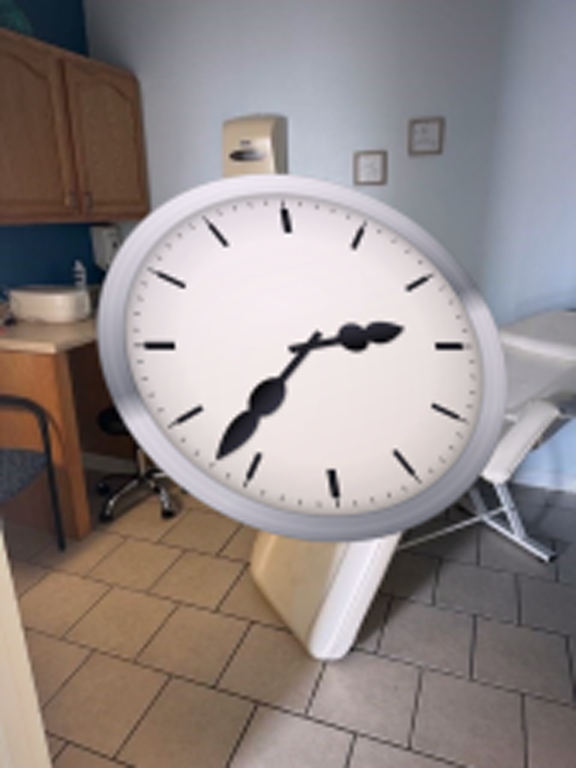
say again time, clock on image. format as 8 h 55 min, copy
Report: 2 h 37 min
